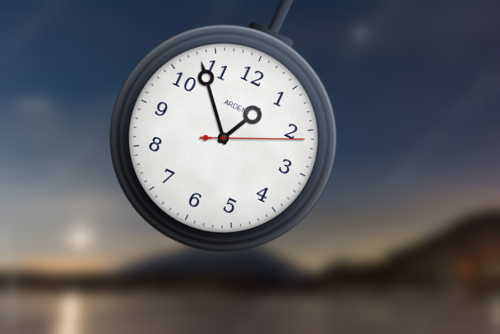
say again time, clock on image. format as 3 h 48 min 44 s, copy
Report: 12 h 53 min 11 s
